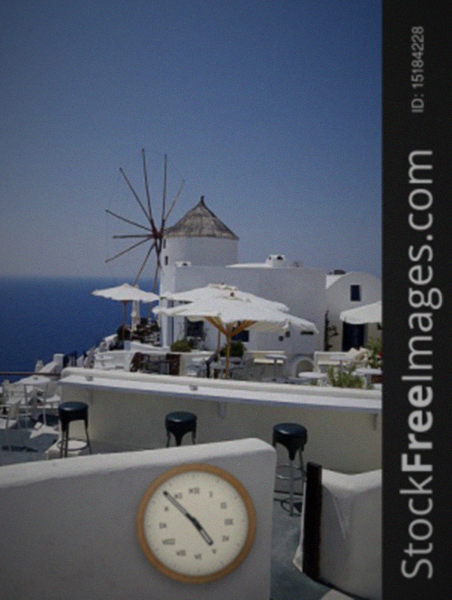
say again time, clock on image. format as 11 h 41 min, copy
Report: 4 h 53 min
